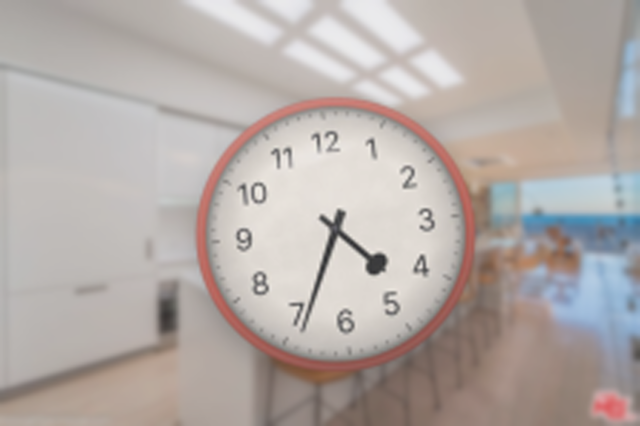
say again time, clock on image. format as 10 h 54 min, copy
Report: 4 h 34 min
